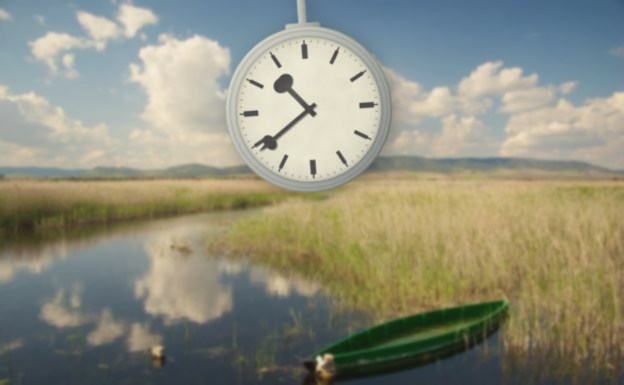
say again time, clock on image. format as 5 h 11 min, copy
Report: 10 h 39 min
